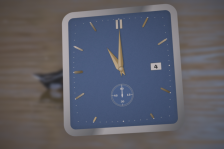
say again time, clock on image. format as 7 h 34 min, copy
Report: 11 h 00 min
